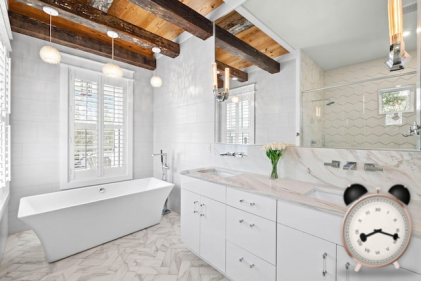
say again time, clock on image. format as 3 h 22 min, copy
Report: 8 h 18 min
